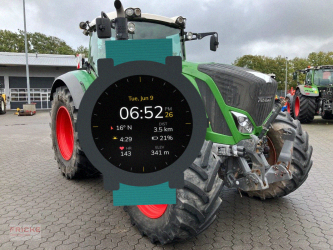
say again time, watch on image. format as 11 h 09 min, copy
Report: 6 h 52 min
